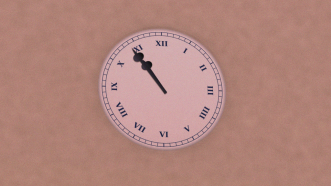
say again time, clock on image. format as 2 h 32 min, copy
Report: 10 h 54 min
